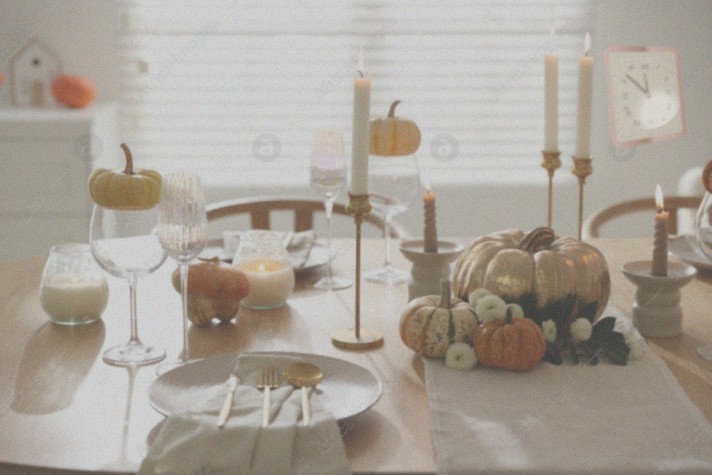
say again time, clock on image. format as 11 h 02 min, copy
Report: 11 h 52 min
